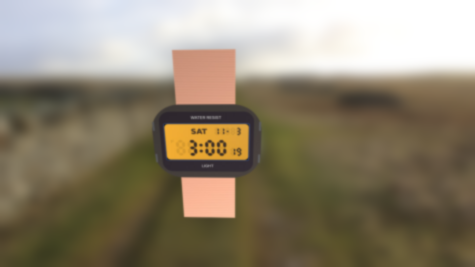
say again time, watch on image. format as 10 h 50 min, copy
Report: 3 h 00 min
